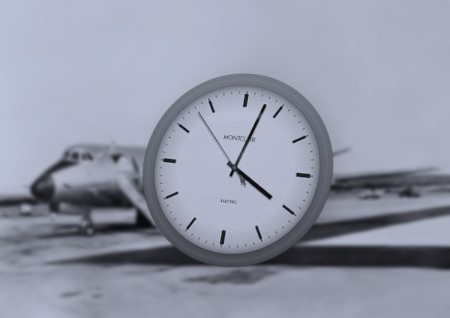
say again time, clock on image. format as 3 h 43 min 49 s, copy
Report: 4 h 02 min 53 s
